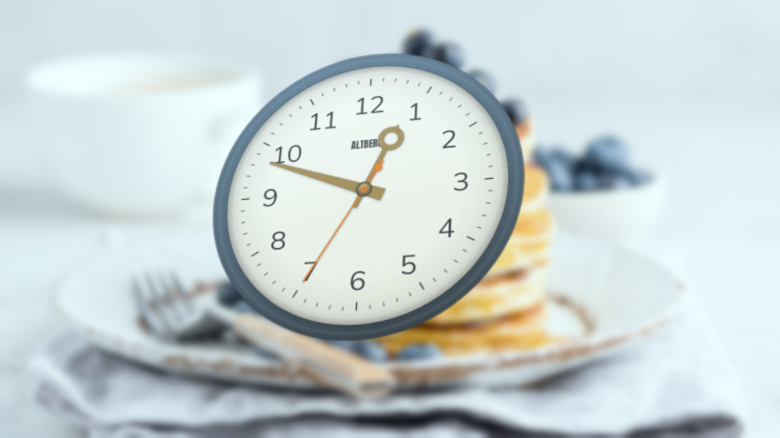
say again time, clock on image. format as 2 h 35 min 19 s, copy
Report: 12 h 48 min 35 s
